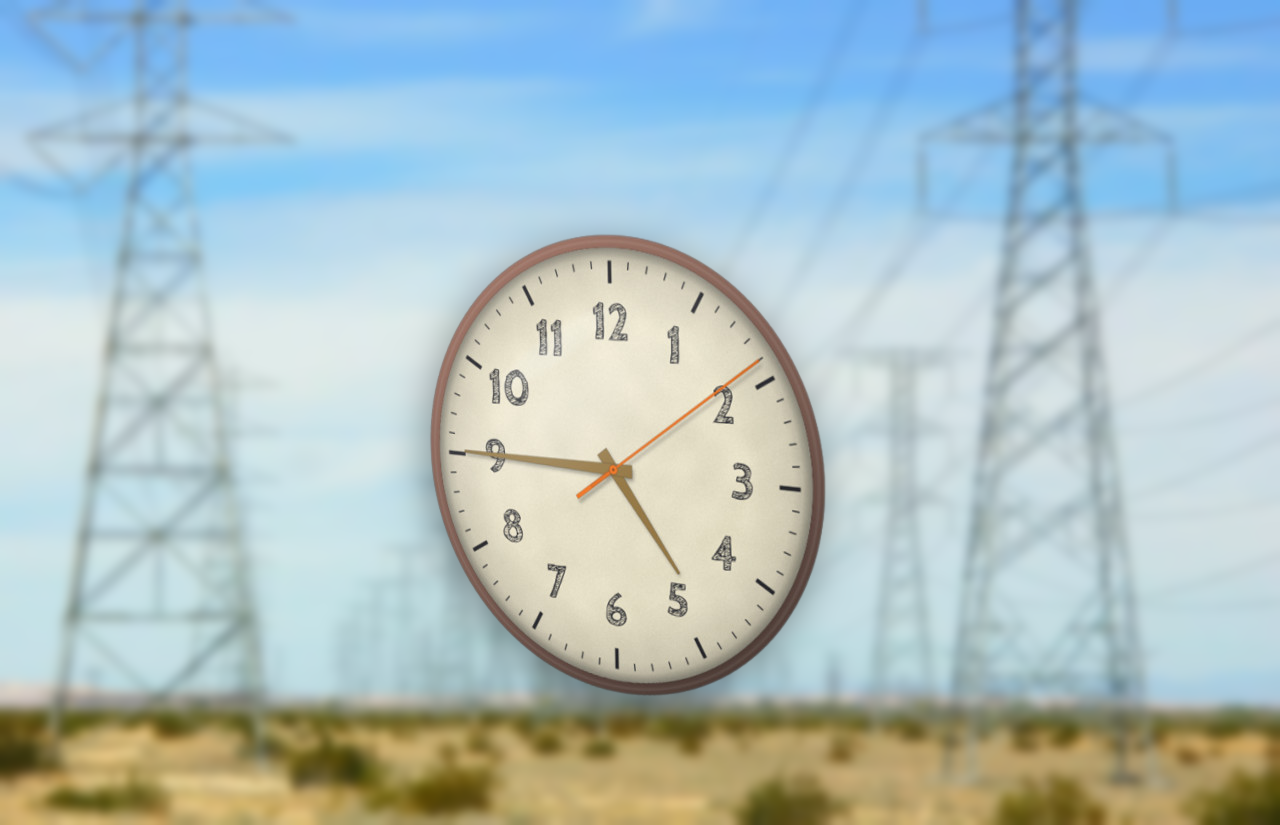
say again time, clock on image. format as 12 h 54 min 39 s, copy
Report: 4 h 45 min 09 s
